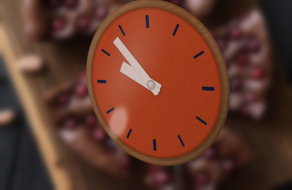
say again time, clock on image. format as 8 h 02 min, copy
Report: 9 h 53 min
